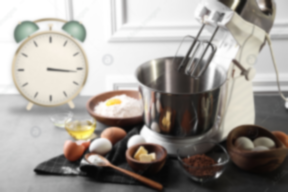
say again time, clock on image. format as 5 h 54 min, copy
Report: 3 h 16 min
